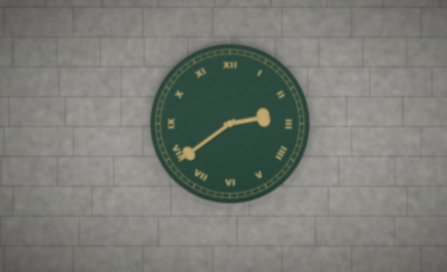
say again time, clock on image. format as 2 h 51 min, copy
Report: 2 h 39 min
